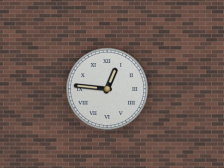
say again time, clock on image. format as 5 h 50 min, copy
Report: 12 h 46 min
